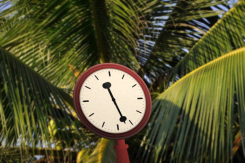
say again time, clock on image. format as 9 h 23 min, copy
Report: 11 h 27 min
